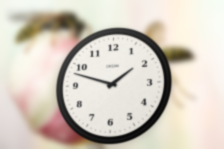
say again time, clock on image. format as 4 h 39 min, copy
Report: 1 h 48 min
